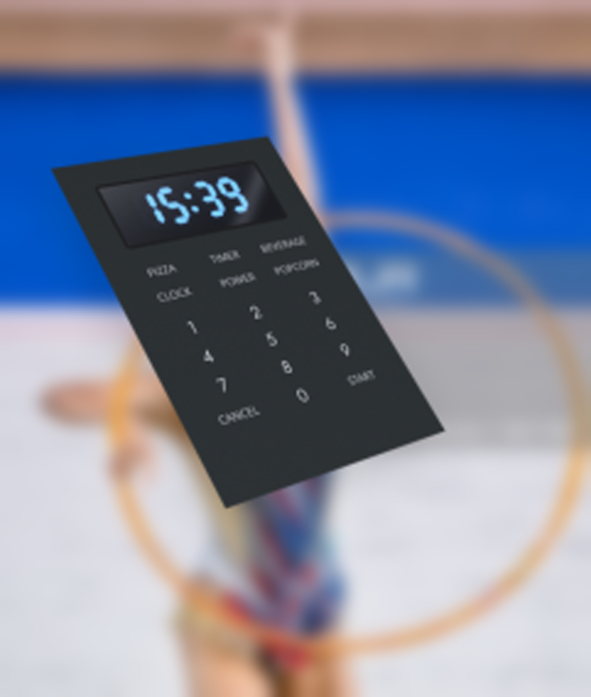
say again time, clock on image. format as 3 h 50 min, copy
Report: 15 h 39 min
